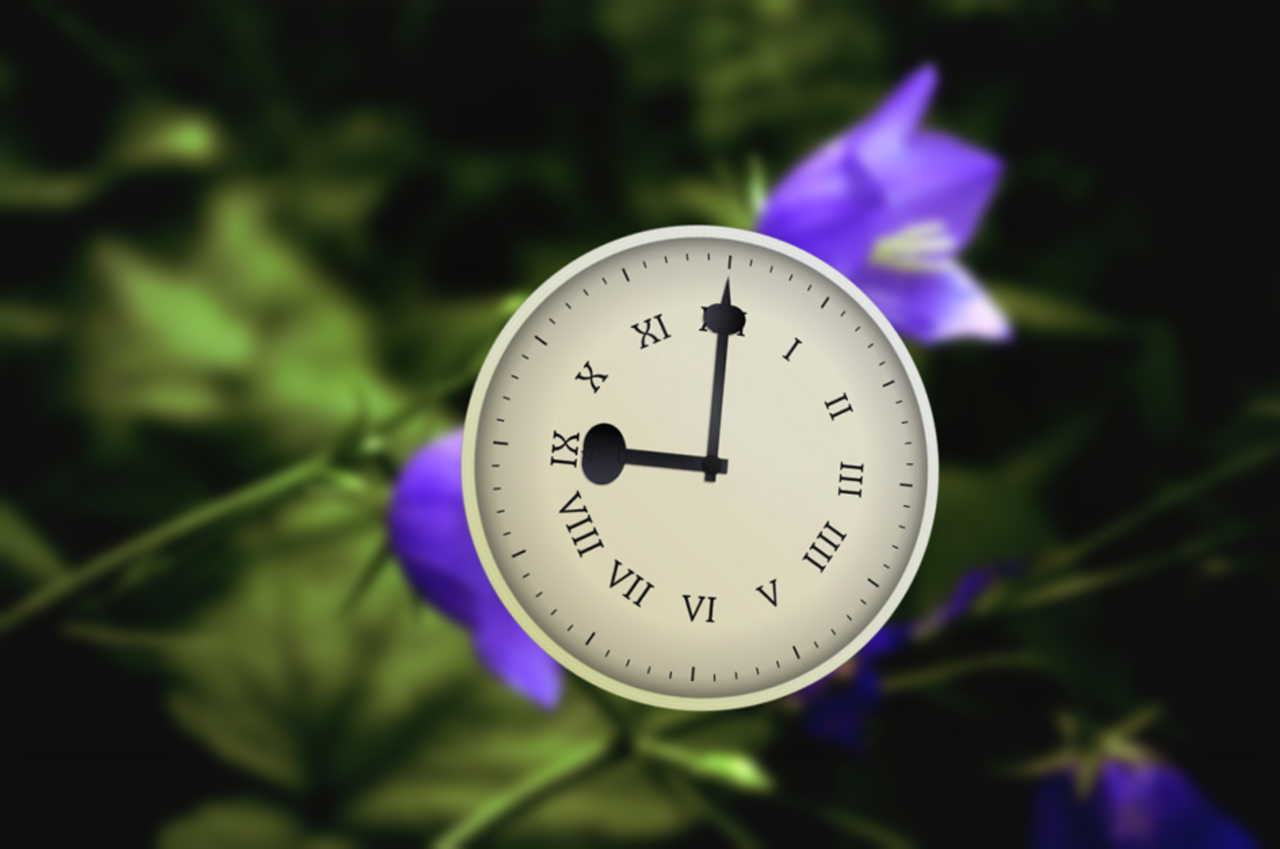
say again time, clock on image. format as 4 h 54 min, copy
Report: 9 h 00 min
